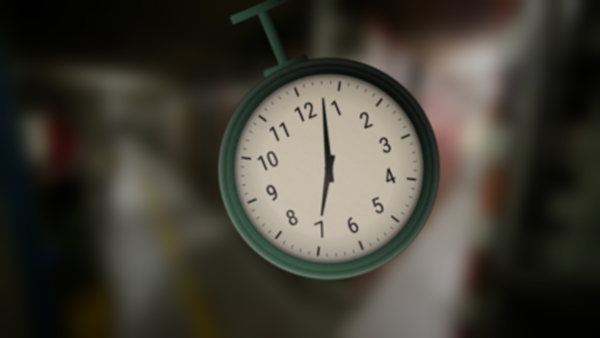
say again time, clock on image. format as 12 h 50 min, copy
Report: 7 h 03 min
